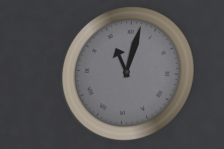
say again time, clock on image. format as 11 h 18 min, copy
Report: 11 h 02 min
